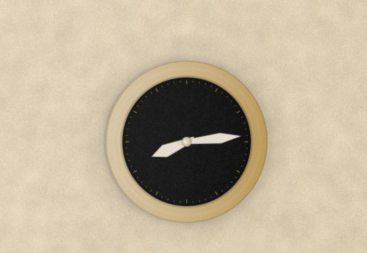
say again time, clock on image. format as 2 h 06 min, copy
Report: 8 h 14 min
